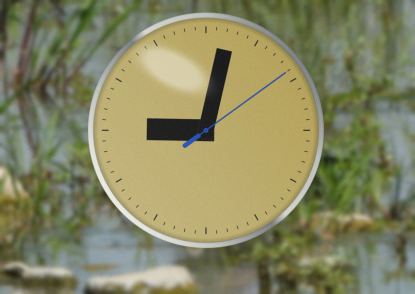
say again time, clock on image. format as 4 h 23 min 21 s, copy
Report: 9 h 02 min 09 s
